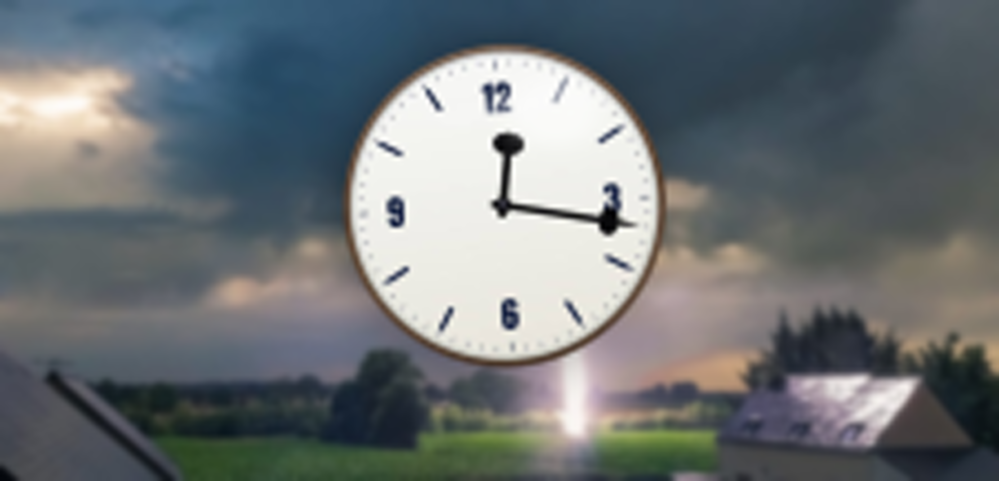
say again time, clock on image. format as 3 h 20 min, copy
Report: 12 h 17 min
